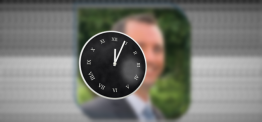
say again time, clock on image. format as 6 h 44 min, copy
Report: 12 h 04 min
